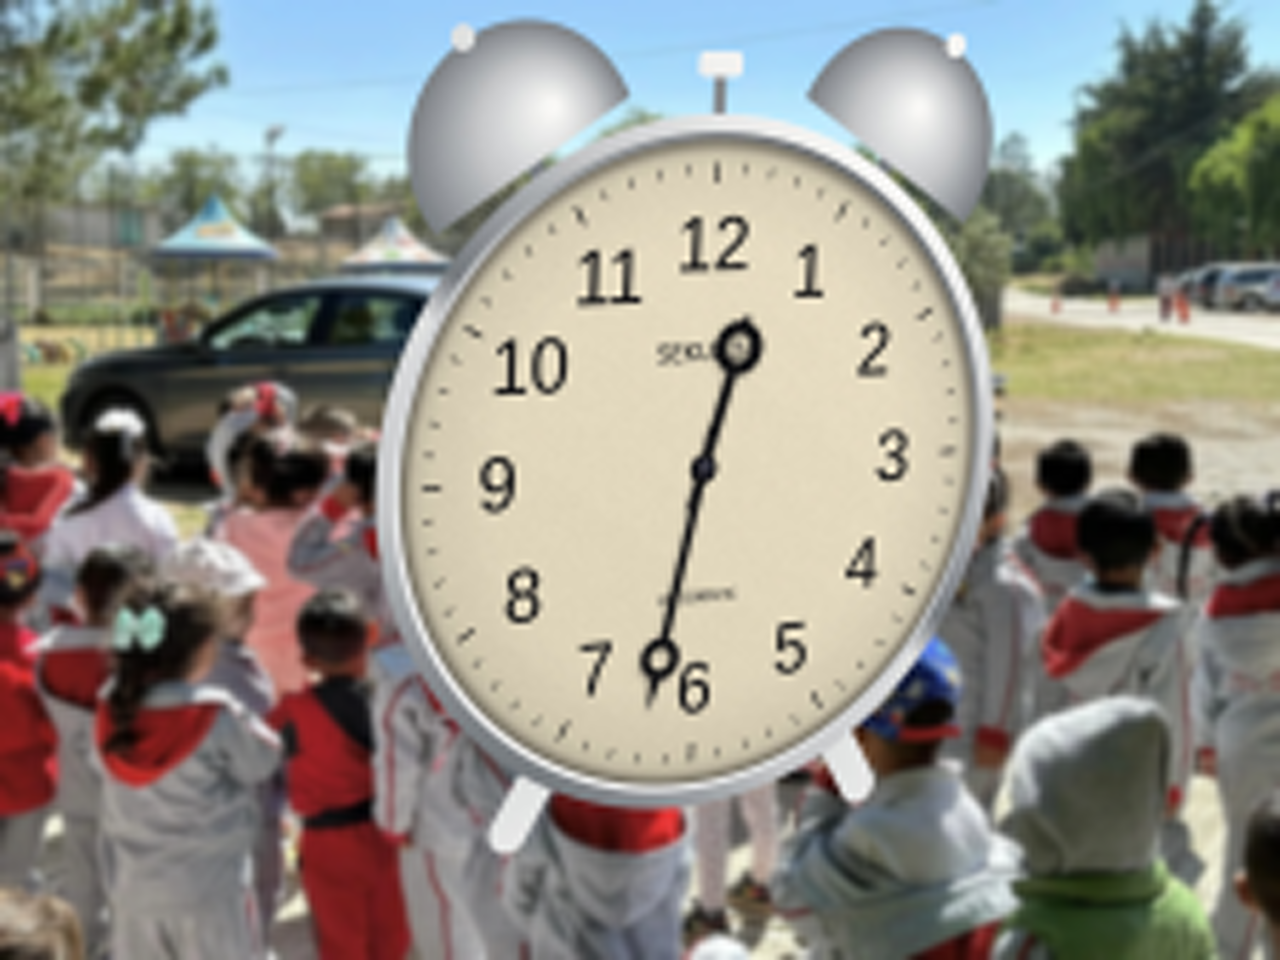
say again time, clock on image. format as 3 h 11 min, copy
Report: 12 h 32 min
